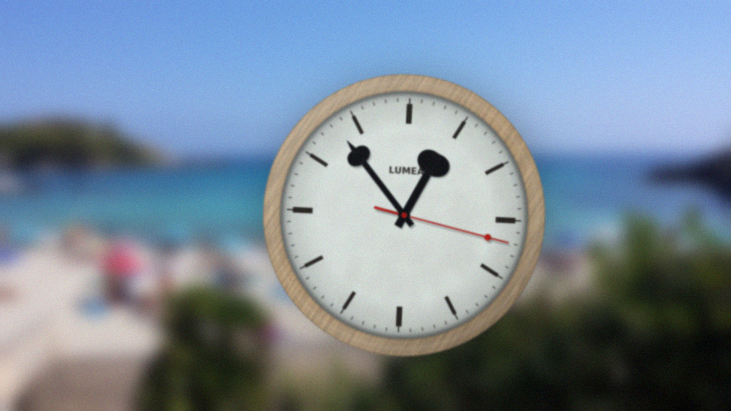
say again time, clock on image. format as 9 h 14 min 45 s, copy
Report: 12 h 53 min 17 s
